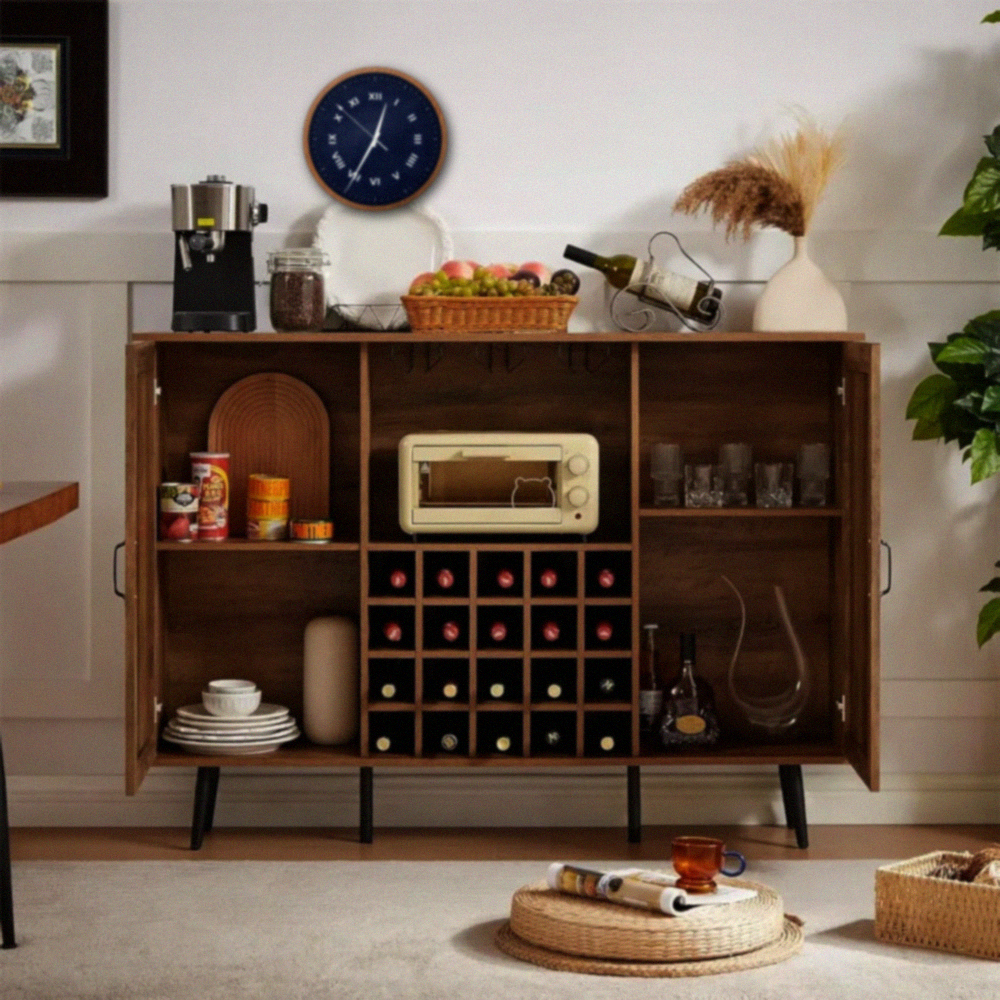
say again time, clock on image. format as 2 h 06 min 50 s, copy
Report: 12 h 34 min 52 s
